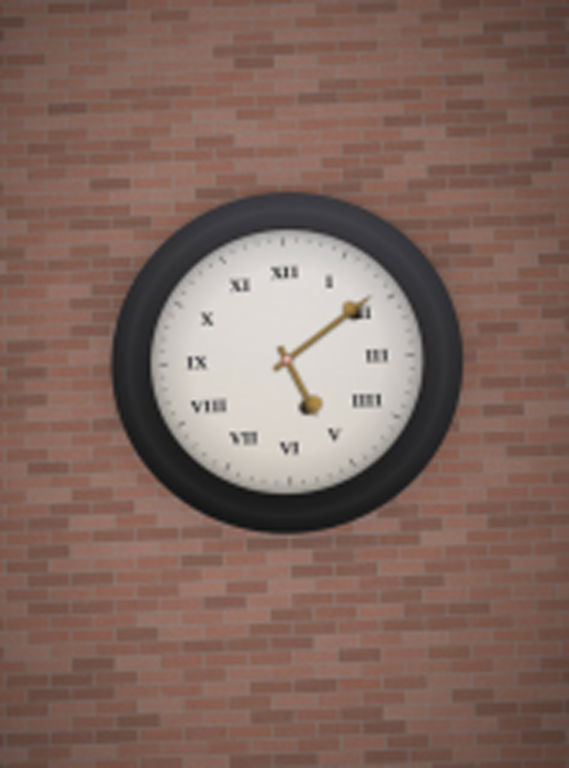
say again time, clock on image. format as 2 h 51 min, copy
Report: 5 h 09 min
